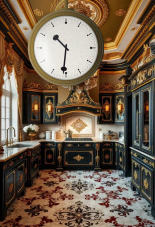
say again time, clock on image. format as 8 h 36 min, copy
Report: 10 h 31 min
